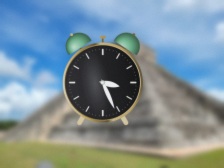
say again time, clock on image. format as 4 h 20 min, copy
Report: 3 h 26 min
